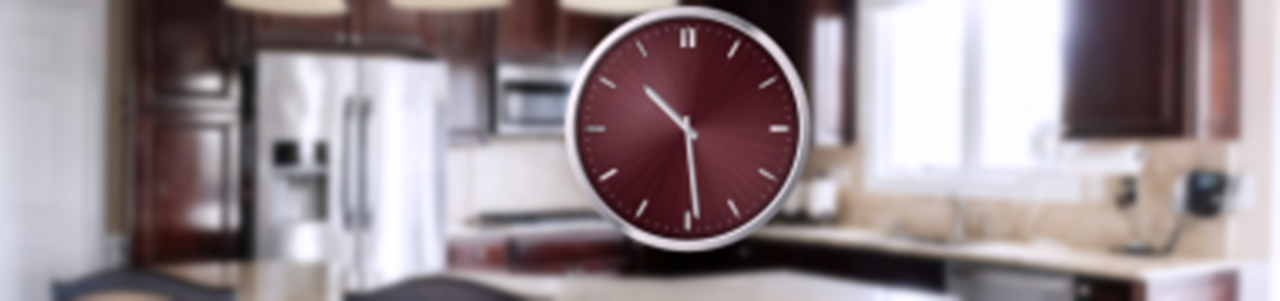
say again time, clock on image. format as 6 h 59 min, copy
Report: 10 h 29 min
